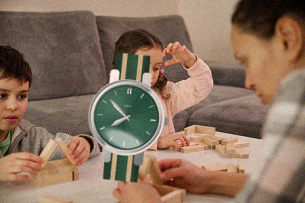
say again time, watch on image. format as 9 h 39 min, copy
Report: 7 h 52 min
